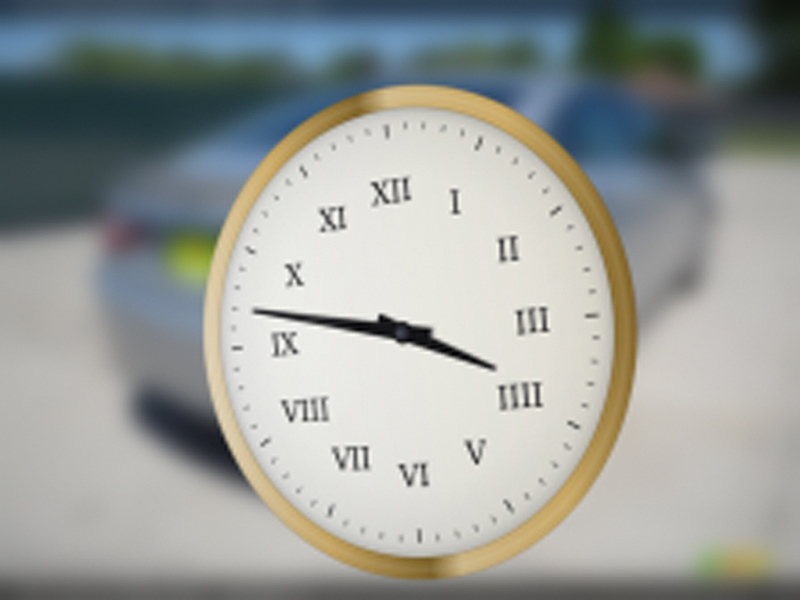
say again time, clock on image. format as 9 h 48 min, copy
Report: 3 h 47 min
